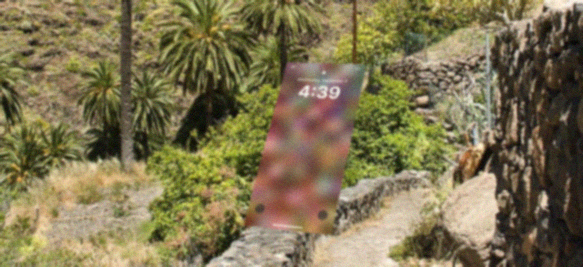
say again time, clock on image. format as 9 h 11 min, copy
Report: 4 h 39 min
